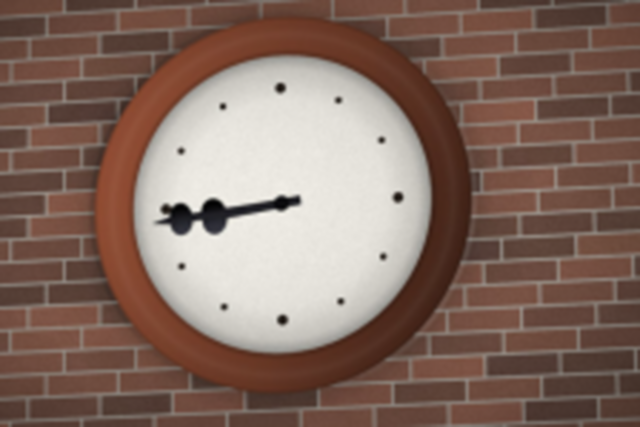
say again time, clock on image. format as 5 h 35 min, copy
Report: 8 h 44 min
